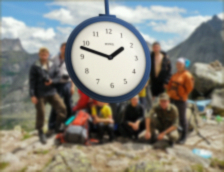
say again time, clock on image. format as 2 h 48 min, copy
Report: 1 h 48 min
